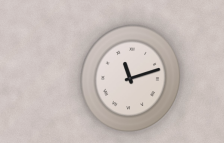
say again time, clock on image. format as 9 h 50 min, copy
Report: 11 h 12 min
